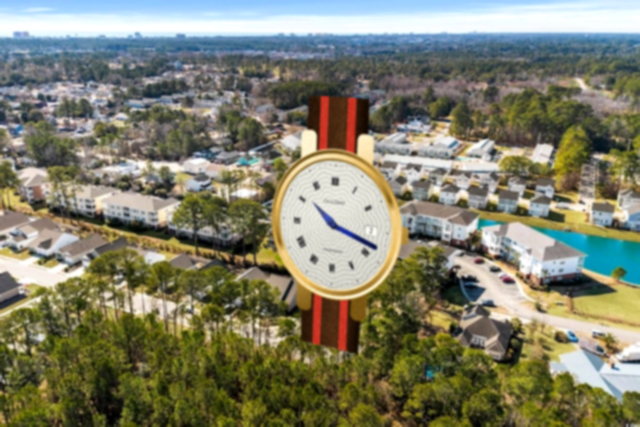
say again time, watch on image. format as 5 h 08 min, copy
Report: 10 h 18 min
